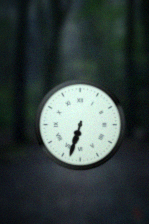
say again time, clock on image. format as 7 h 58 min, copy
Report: 6 h 33 min
